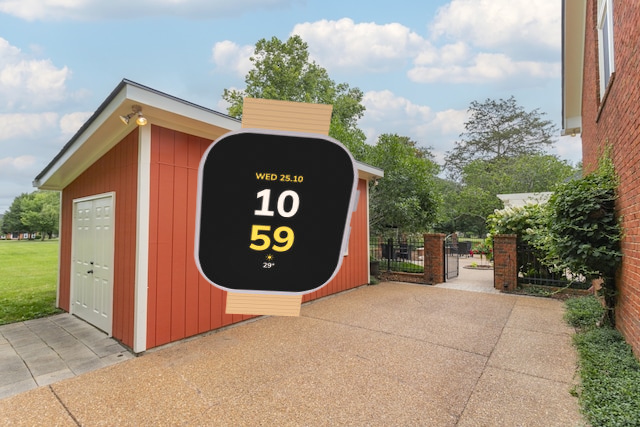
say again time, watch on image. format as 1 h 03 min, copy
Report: 10 h 59 min
